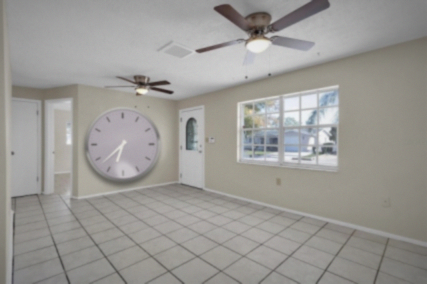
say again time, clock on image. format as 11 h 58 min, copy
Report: 6 h 38 min
